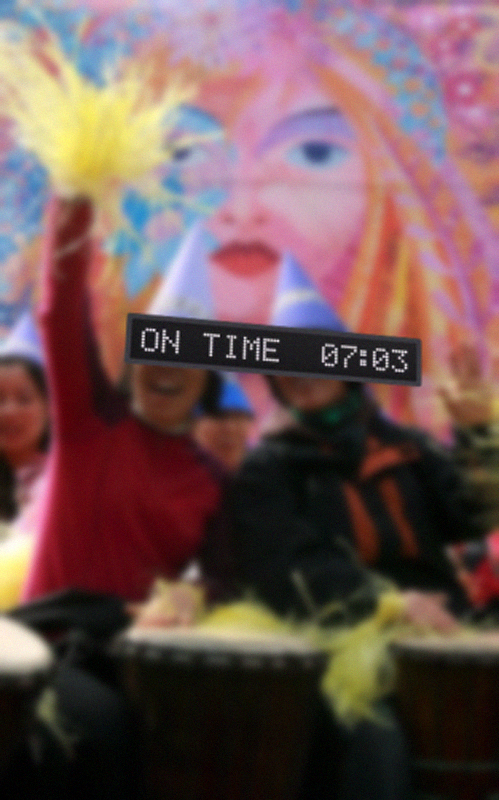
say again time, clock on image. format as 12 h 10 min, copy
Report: 7 h 03 min
